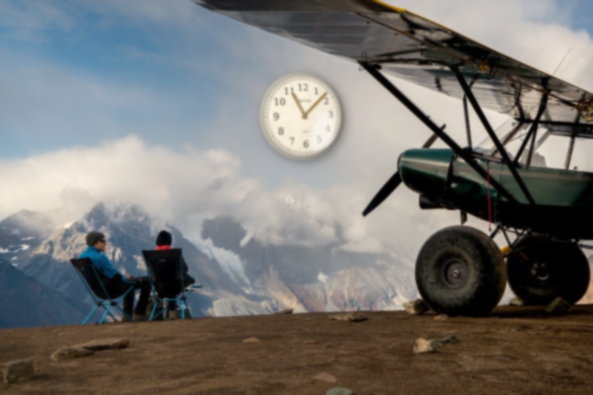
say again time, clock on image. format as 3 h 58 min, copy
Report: 11 h 08 min
